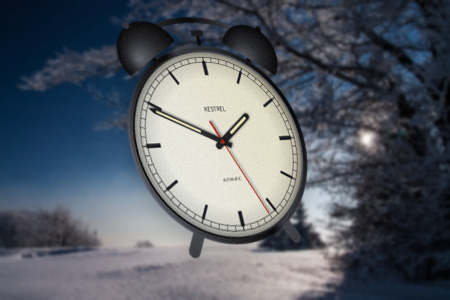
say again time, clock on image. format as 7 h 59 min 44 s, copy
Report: 1 h 49 min 26 s
